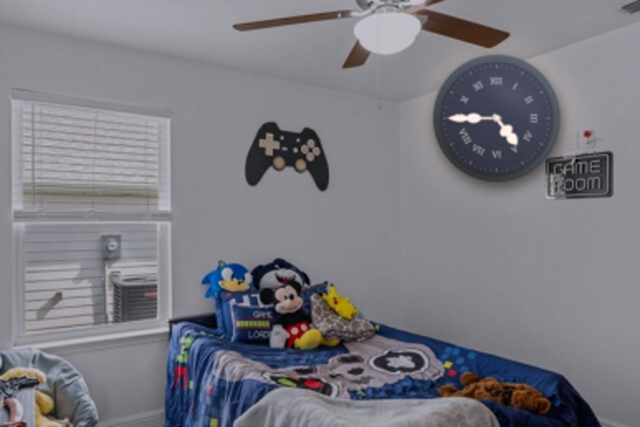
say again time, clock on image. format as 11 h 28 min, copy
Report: 4 h 45 min
